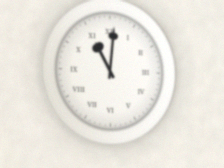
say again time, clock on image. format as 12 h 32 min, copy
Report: 11 h 01 min
